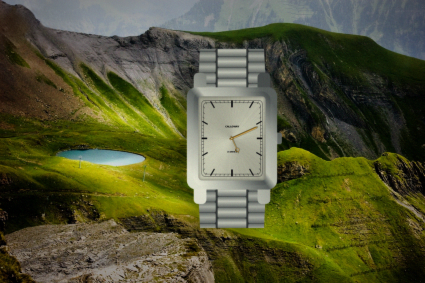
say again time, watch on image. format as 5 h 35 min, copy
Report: 5 h 11 min
